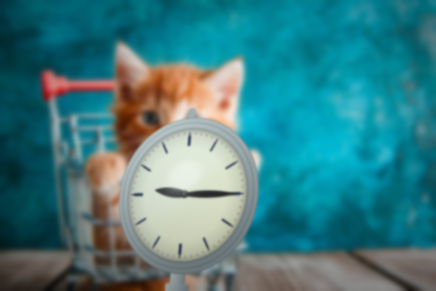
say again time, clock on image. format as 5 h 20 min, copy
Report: 9 h 15 min
